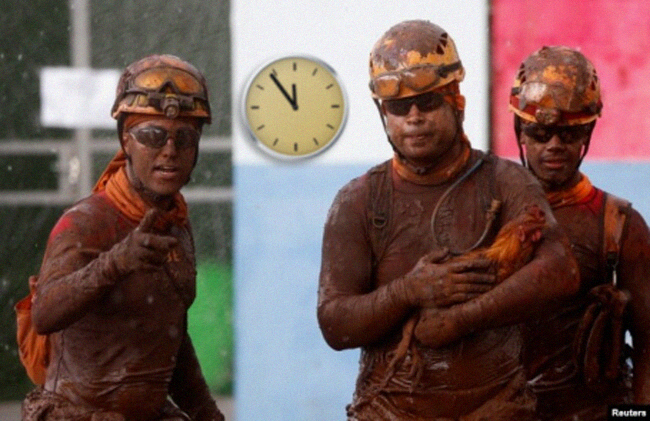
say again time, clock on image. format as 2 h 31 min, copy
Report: 11 h 54 min
